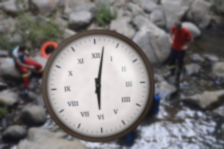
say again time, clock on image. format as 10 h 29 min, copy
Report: 6 h 02 min
